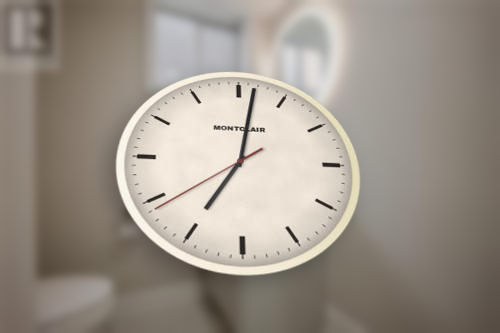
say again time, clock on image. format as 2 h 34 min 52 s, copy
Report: 7 h 01 min 39 s
